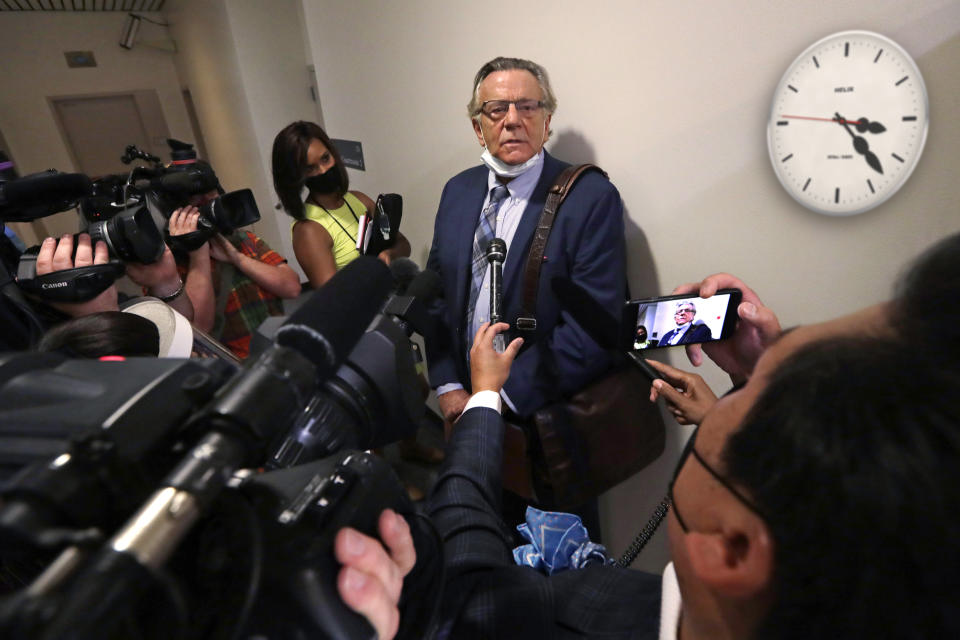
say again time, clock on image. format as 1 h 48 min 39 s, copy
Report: 3 h 22 min 46 s
